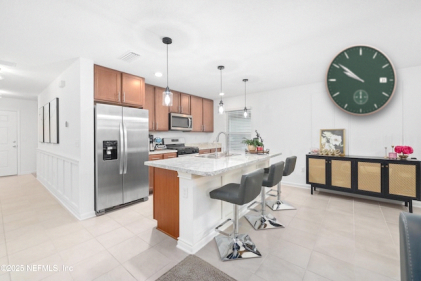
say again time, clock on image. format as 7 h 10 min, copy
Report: 9 h 51 min
